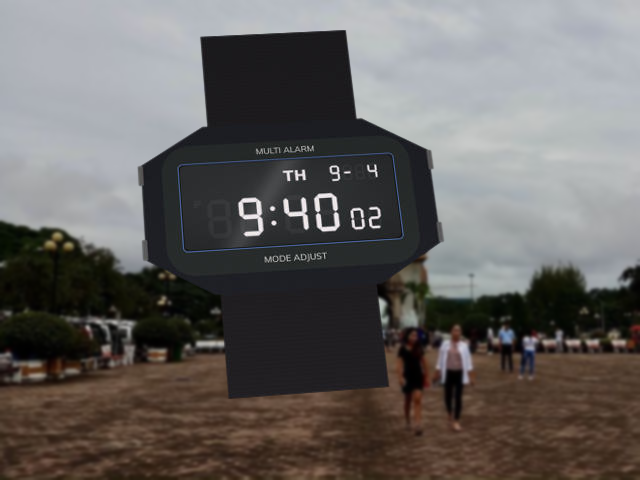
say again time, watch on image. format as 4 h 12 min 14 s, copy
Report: 9 h 40 min 02 s
